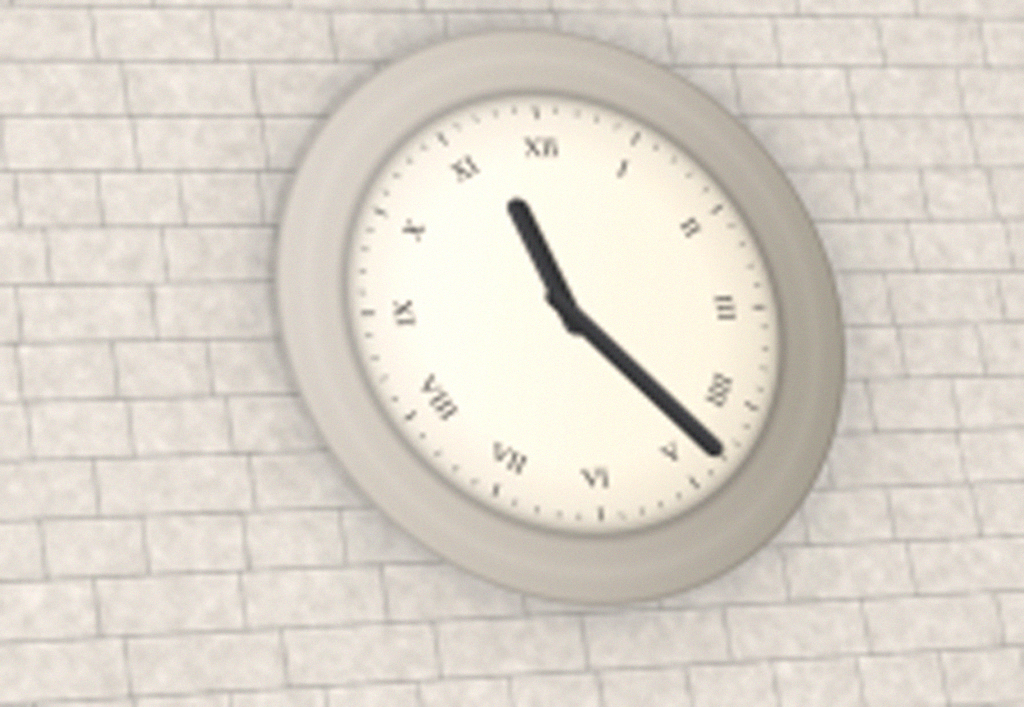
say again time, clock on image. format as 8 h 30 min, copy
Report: 11 h 23 min
